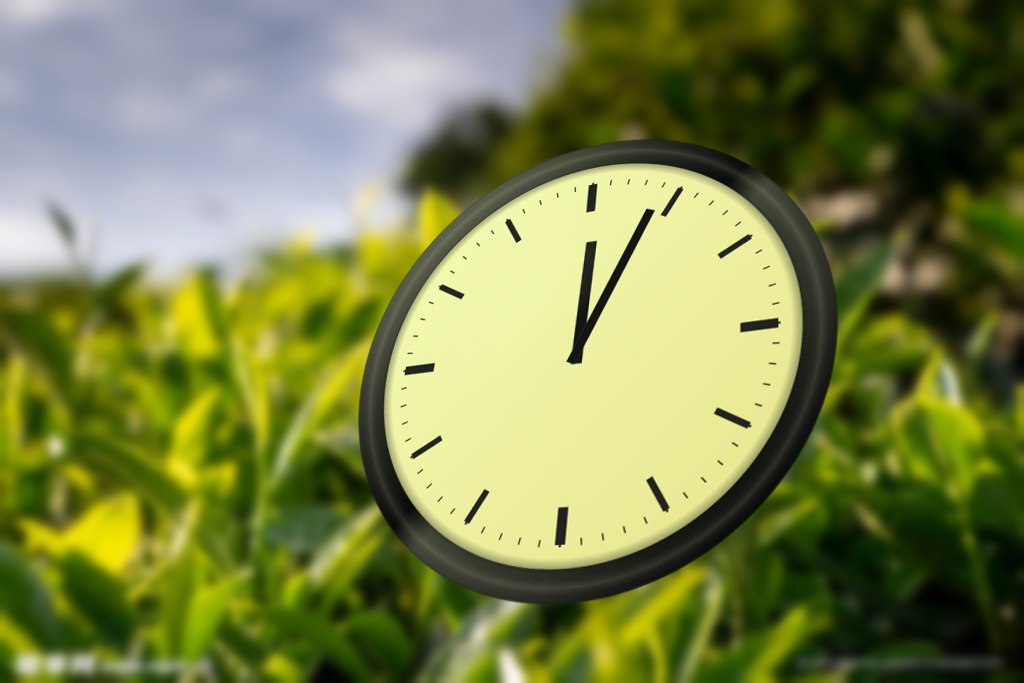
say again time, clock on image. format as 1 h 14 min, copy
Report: 12 h 04 min
